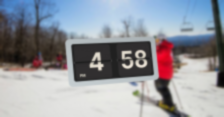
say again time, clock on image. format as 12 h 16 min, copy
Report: 4 h 58 min
